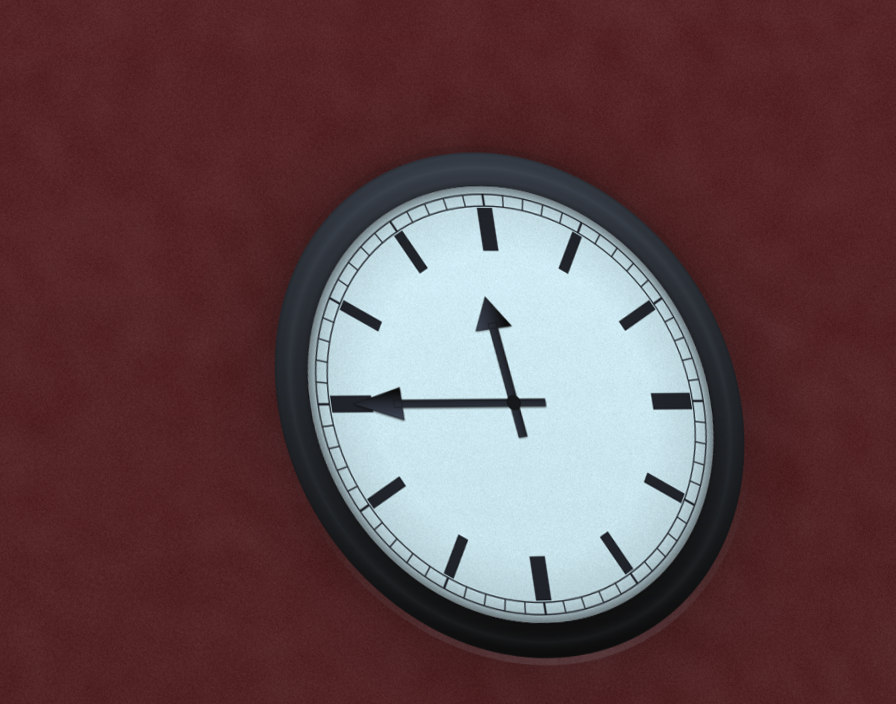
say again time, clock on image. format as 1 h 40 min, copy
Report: 11 h 45 min
